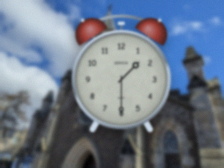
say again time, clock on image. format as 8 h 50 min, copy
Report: 1 h 30 min
